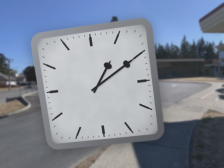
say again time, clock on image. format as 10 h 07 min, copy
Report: 1 h 10 min
